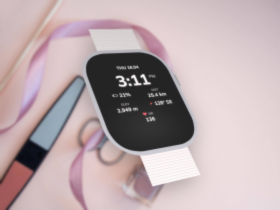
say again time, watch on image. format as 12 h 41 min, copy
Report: 3 h 11 min
